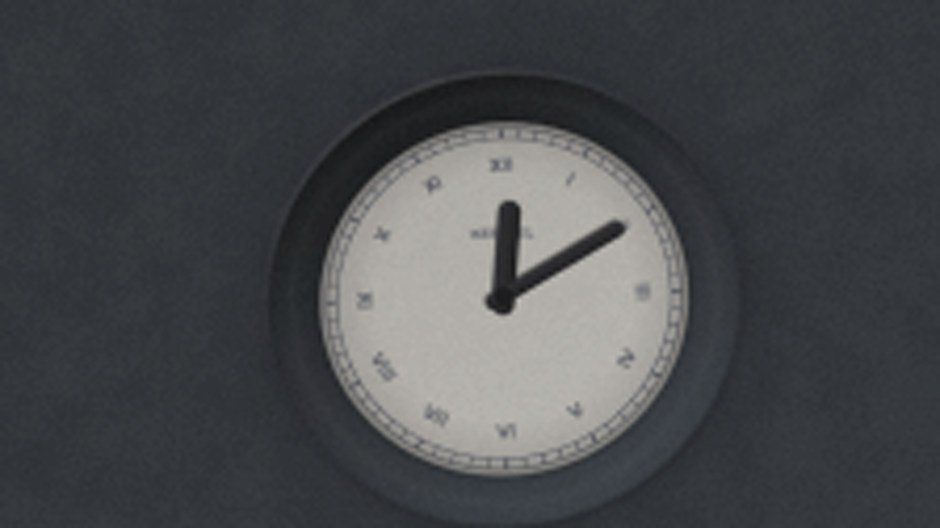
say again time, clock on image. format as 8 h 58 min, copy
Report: 12 h 10 min
